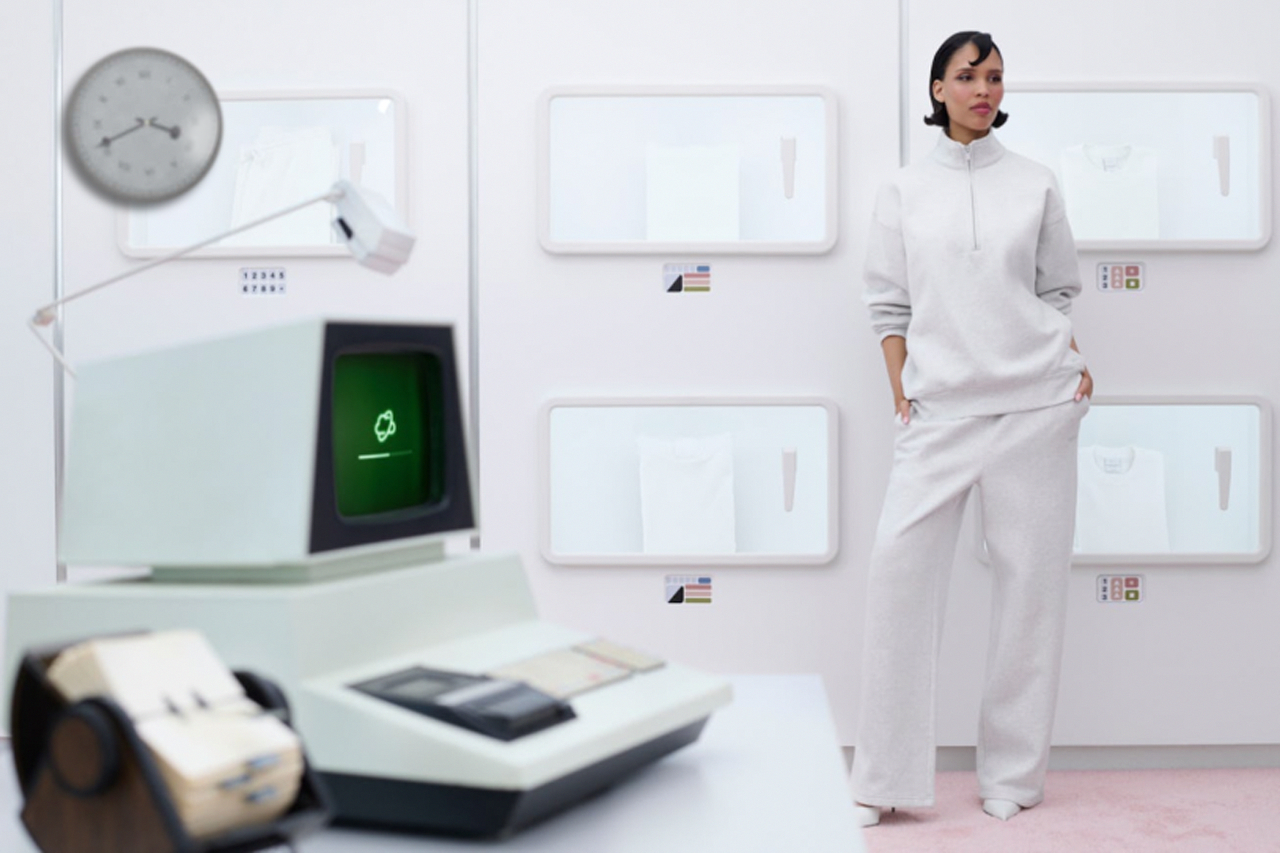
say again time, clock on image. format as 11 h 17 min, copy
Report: 3 h 41 min
